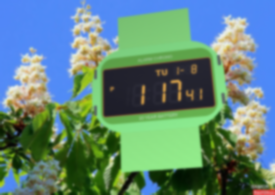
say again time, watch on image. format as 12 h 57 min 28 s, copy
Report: 1 h 17 min 41 s
